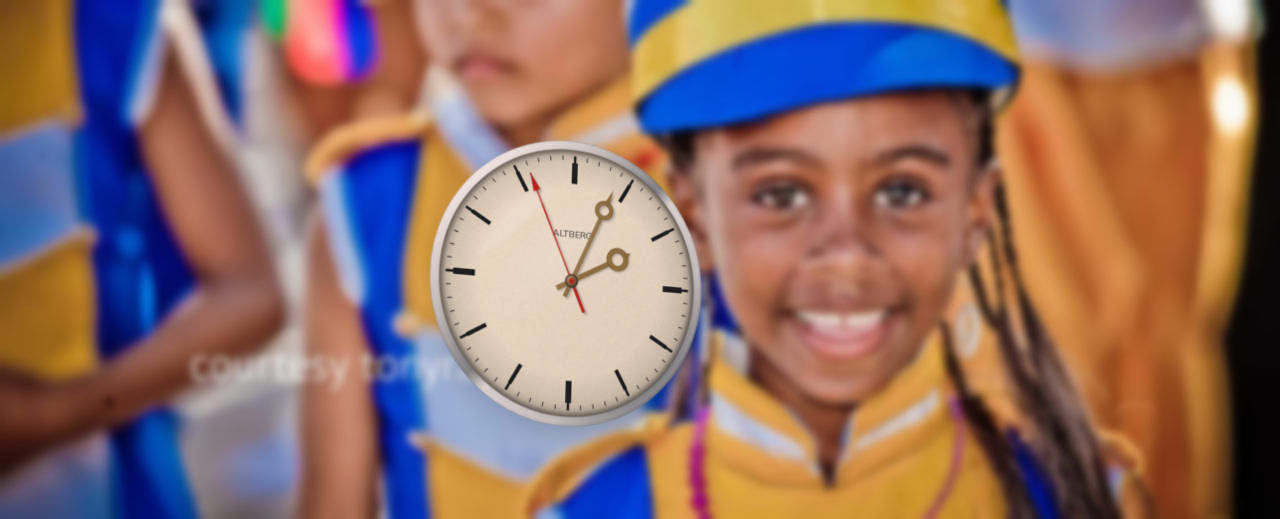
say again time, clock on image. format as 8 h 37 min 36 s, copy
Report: 2 h 03 min 56 s
